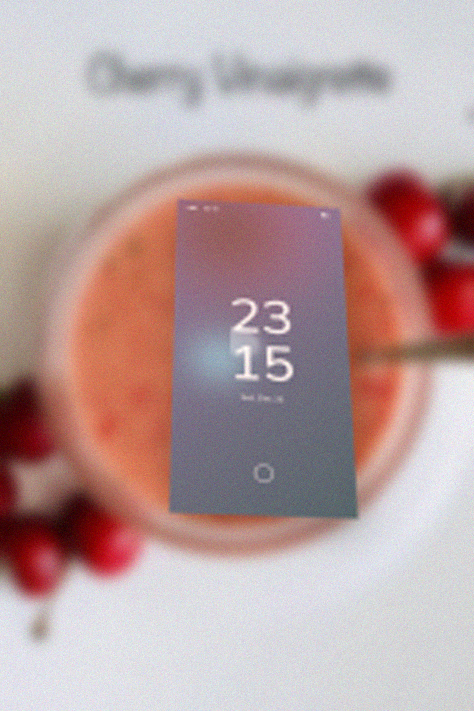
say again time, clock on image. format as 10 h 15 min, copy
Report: 23 h 15 min
